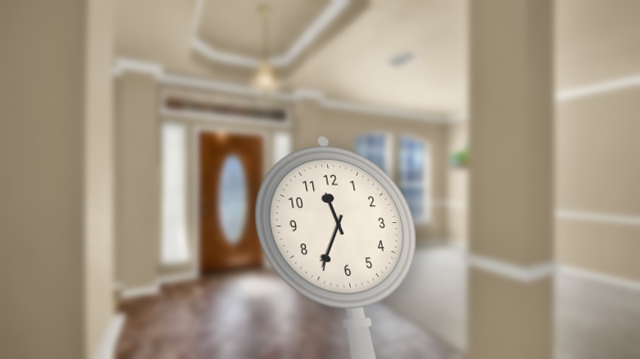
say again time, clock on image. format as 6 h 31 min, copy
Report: 11 h 35 min
